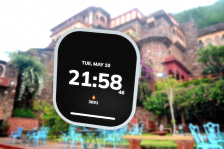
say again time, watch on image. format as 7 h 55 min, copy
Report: 21 h 58 min
